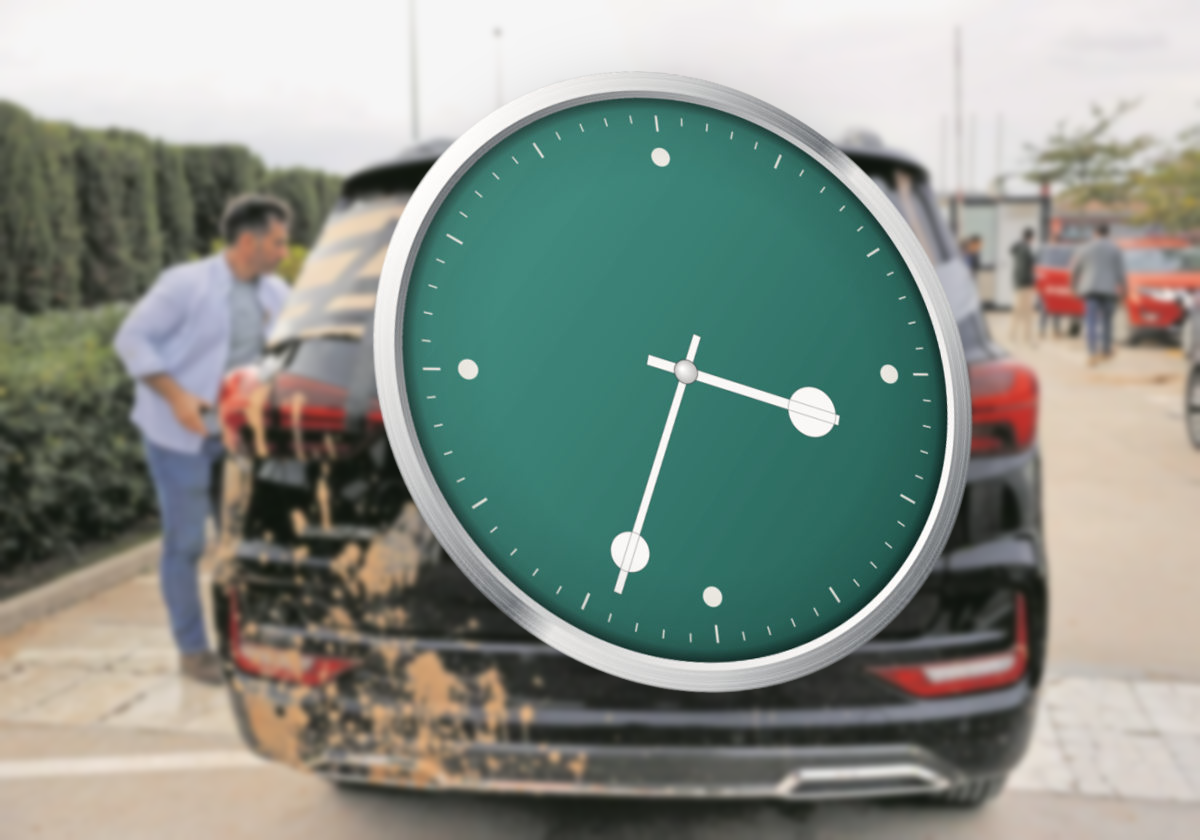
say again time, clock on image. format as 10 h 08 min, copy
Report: 3 h 34 min
